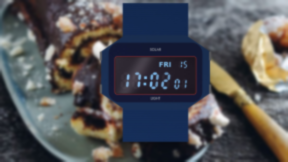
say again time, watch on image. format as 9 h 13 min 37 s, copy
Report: 17 h 02 min 01 s
